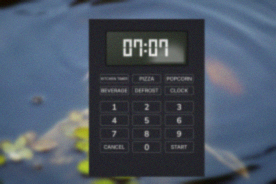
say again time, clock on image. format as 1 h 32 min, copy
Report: 7 h 07 min
